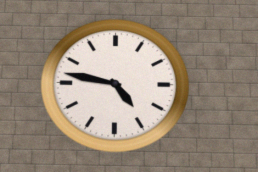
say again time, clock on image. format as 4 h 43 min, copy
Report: 4 h 47 min
